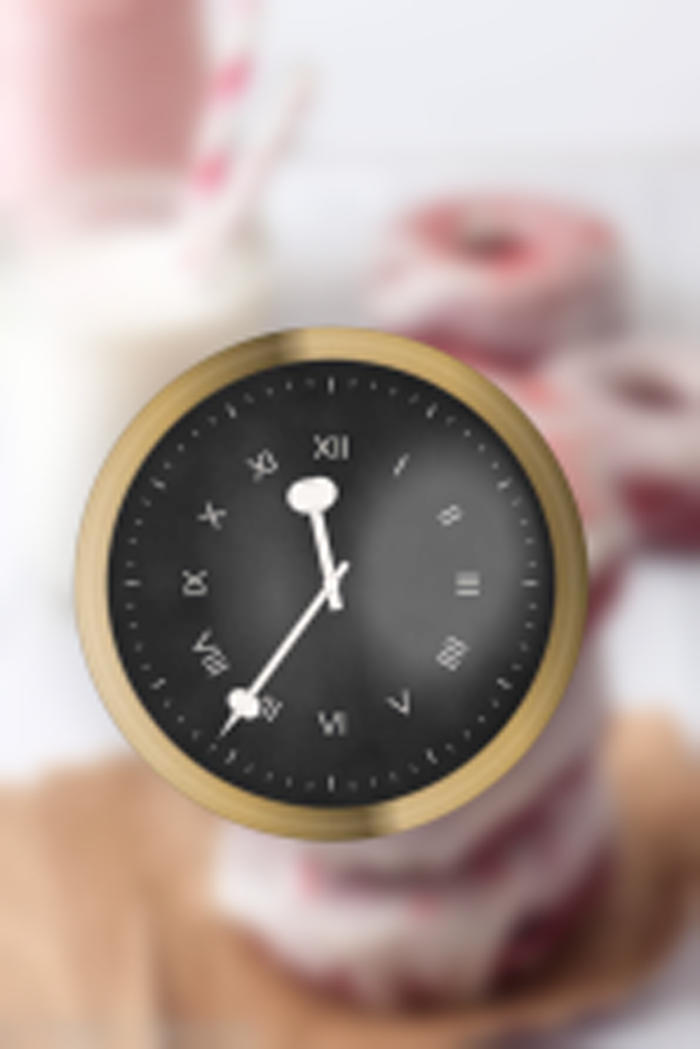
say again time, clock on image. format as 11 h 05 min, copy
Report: 11 h 36 min
